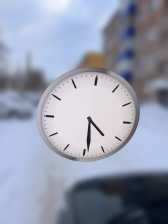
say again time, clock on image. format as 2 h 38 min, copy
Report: 4 h 29 min
